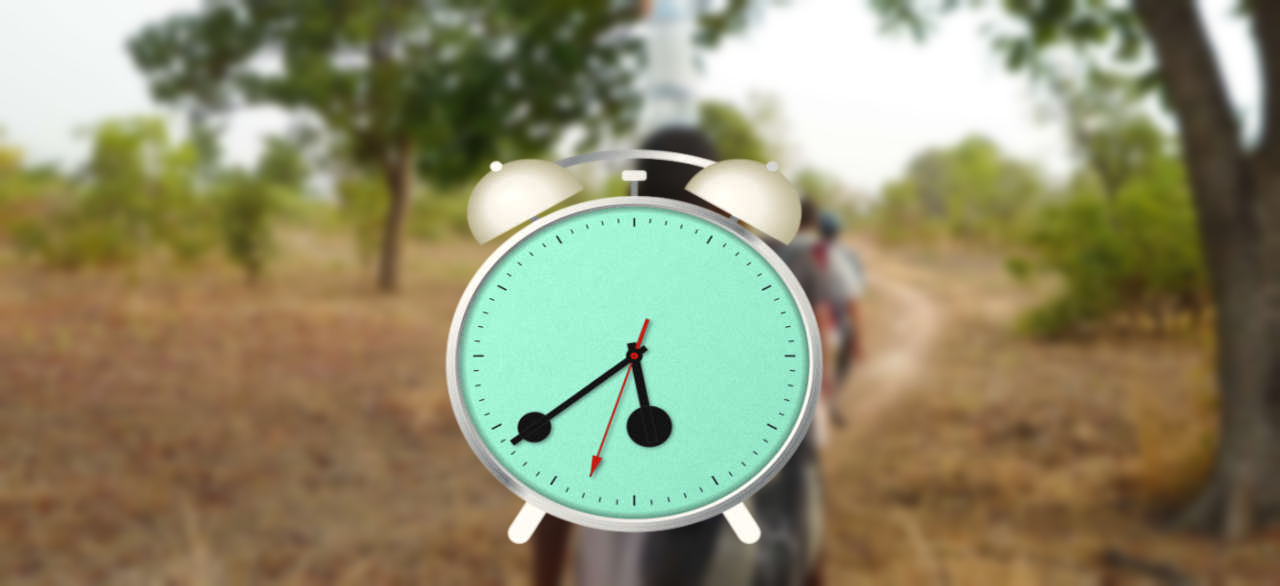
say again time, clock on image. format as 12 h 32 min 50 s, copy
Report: 5 h 38 min 33 s
